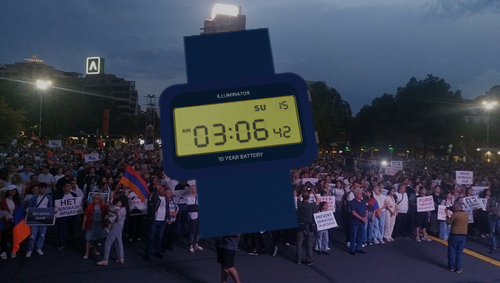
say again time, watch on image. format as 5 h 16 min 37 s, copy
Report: 3 h 06 min 42 s
